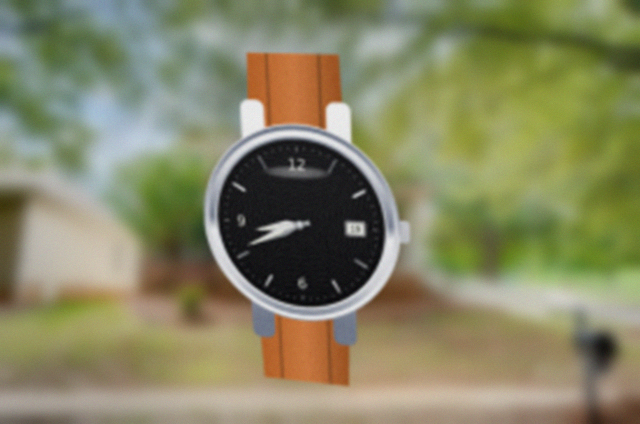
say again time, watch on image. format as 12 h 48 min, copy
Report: 8 h 41 min
